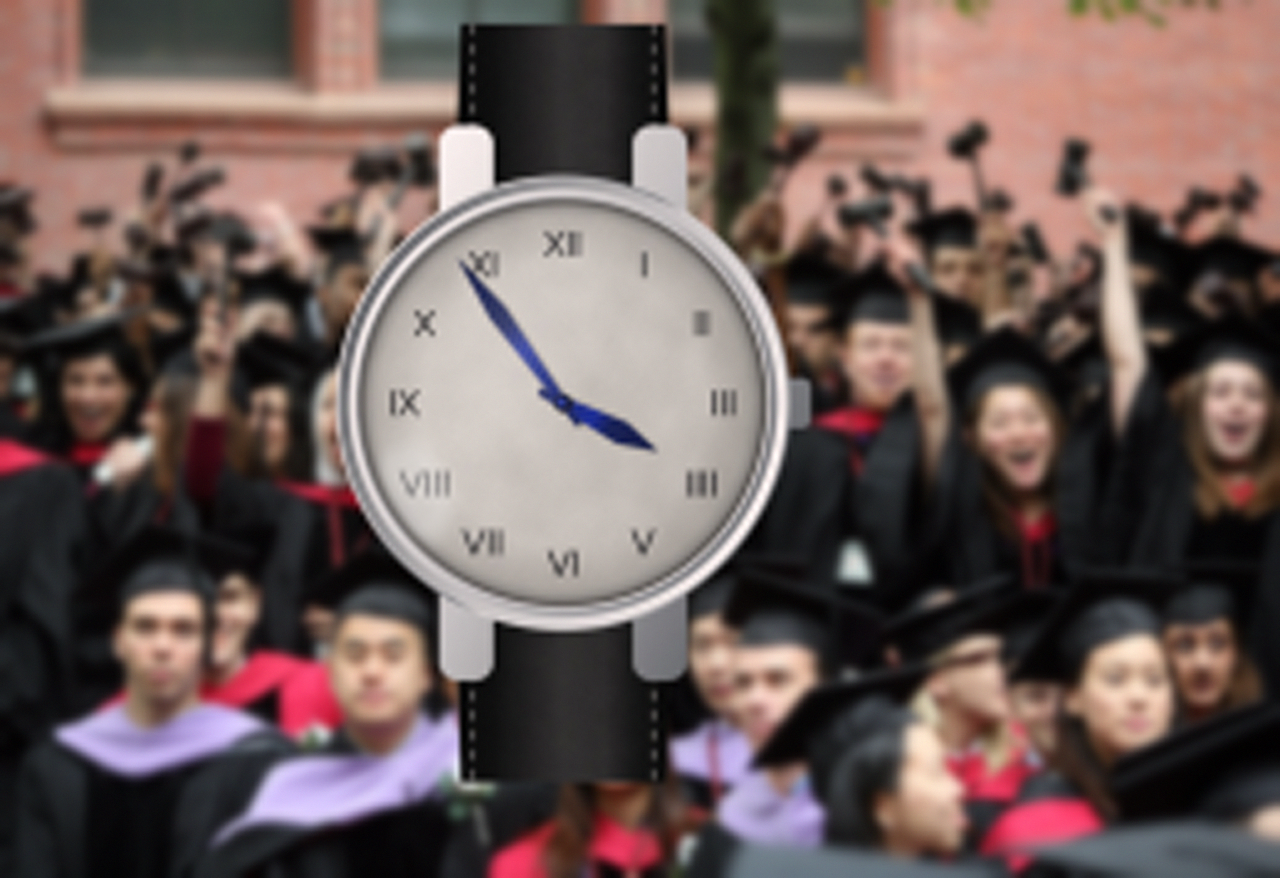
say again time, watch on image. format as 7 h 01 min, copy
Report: 3 h 54 min
